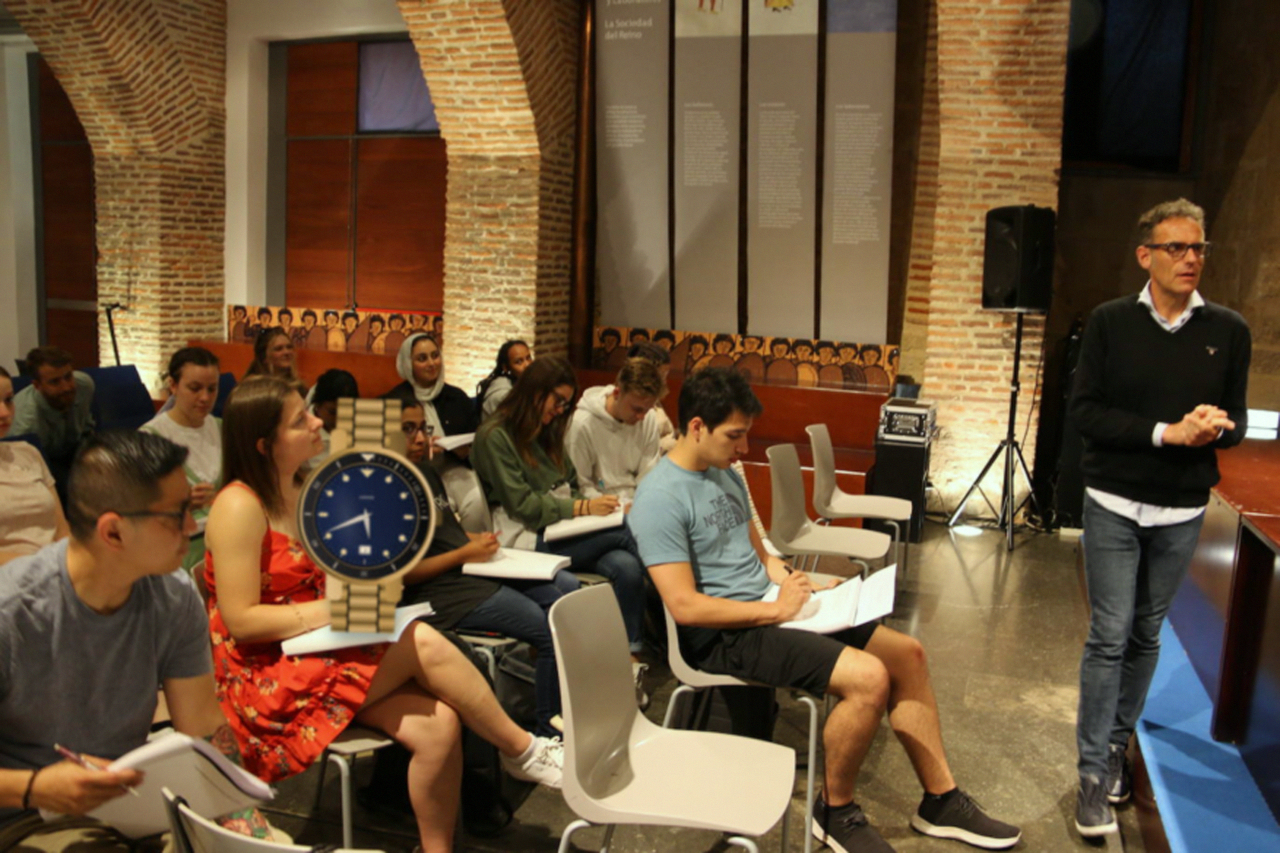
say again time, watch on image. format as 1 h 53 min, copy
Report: 5 h 41 min
